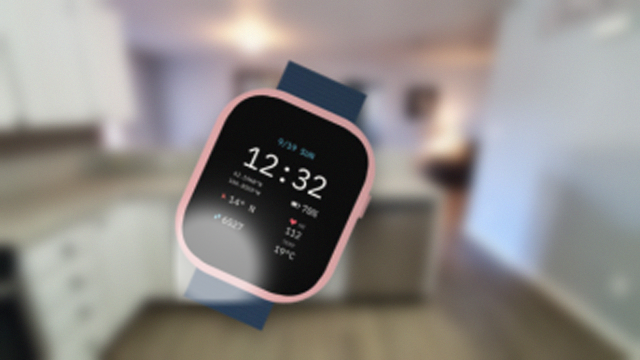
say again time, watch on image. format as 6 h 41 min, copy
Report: 12 h 32 min
